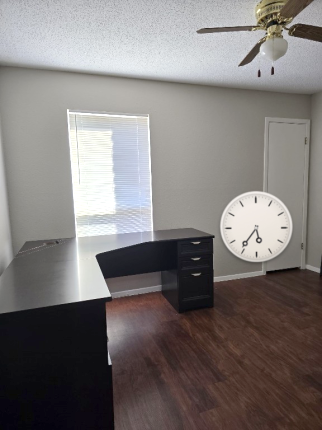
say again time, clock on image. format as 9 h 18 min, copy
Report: 5 h 36 min
